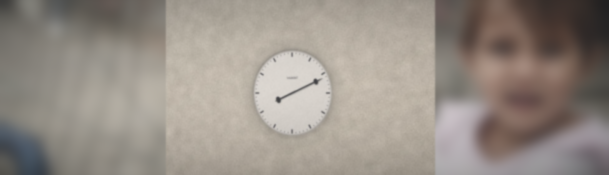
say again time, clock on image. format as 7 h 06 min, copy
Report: 8 h 11 min
